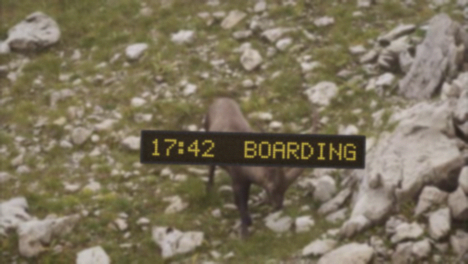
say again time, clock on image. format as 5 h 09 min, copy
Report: 17 h 42 min
